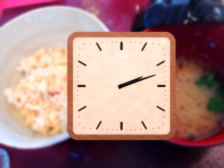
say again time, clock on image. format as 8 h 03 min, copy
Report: 2 h 12 min
